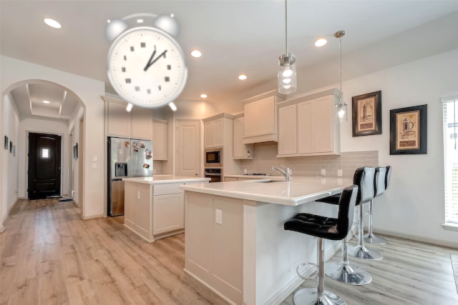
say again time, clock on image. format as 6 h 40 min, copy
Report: 1 h 09 min
